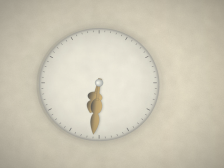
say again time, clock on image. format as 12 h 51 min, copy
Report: 6 h 31 min
